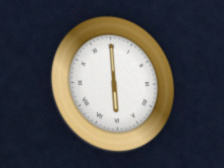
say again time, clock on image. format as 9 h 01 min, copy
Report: 6 h 00 min
